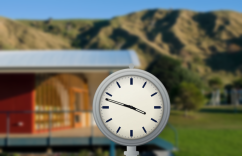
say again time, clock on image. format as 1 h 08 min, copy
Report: 3 h 48 min
